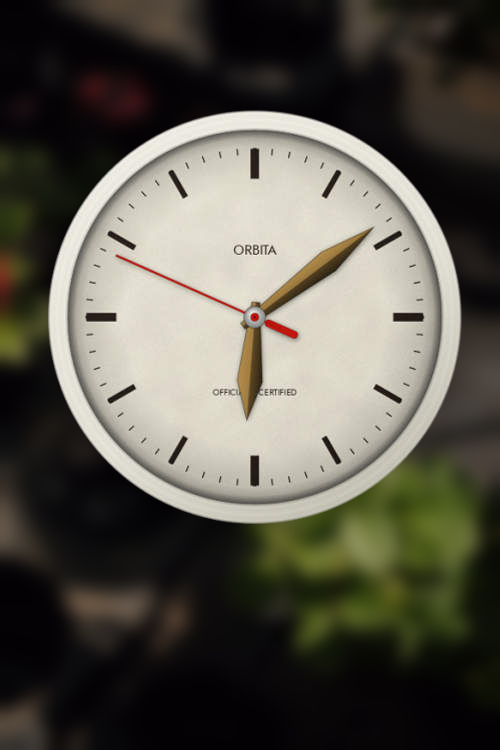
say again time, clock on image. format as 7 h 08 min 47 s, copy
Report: 6 h 08 min 49 s
